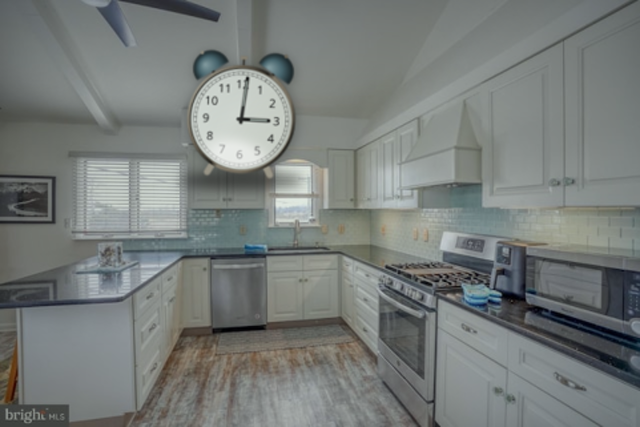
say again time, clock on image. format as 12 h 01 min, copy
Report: 3 h 01 min
